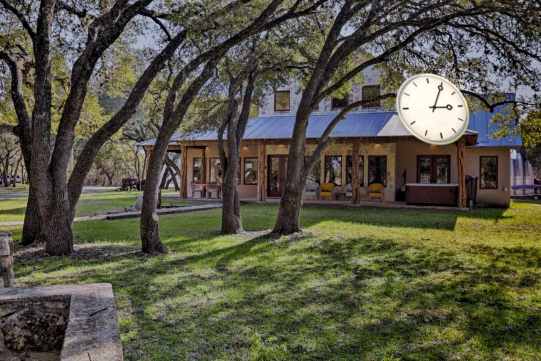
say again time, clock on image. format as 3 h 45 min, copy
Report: 3 h 05 min
